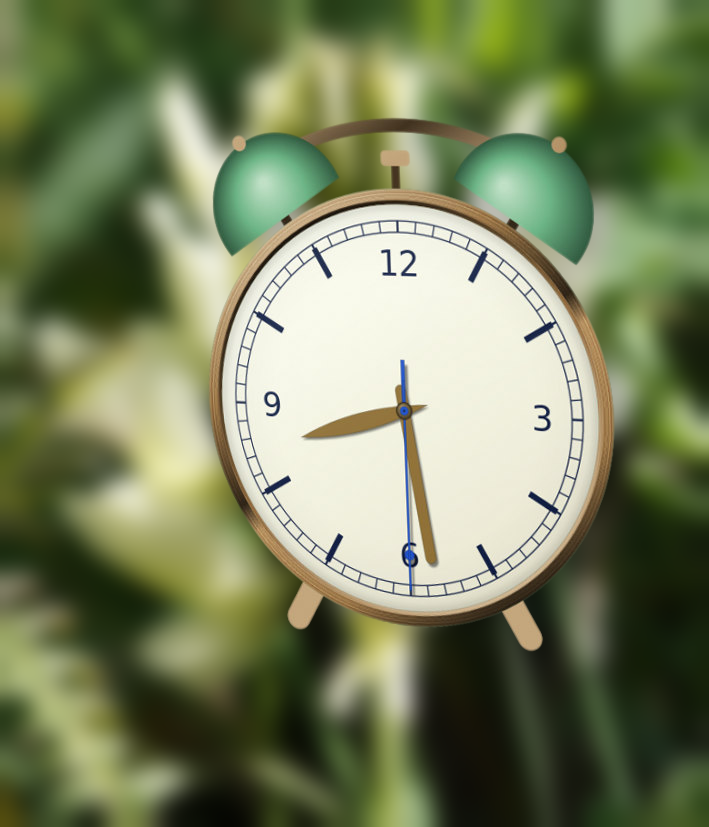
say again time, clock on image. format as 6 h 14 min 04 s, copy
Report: 8 h 28 min 30 s
